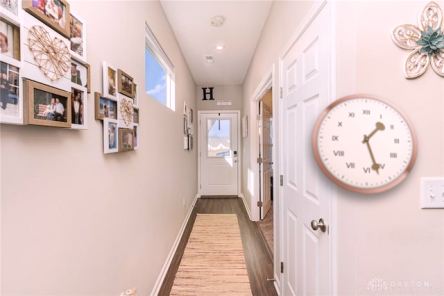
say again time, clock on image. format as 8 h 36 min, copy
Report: 1 h 27 min
